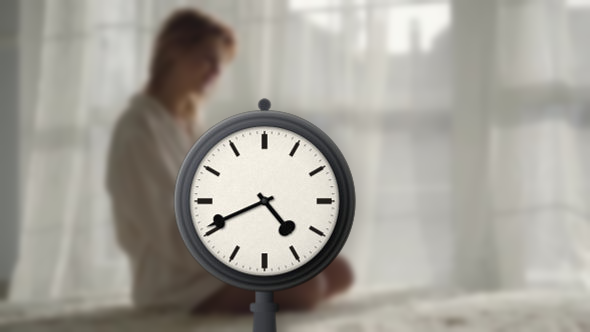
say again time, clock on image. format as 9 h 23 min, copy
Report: 4 h 41 min
